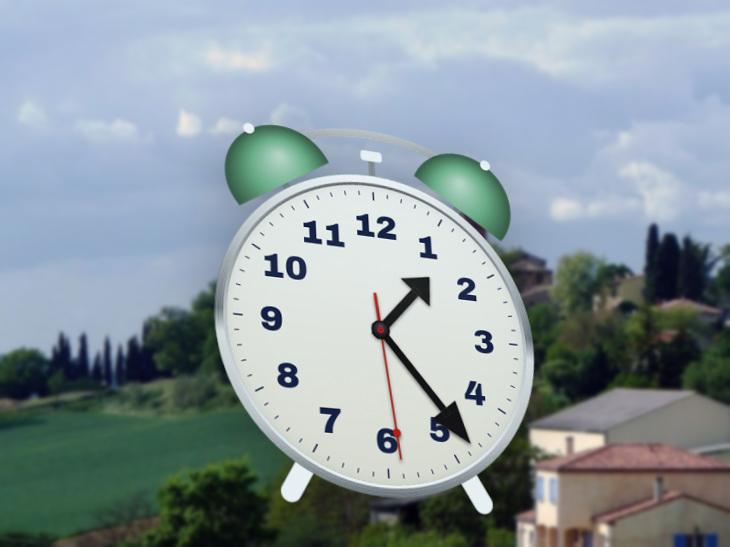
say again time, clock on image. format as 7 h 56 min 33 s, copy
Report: 1 h 23 min 29 s
